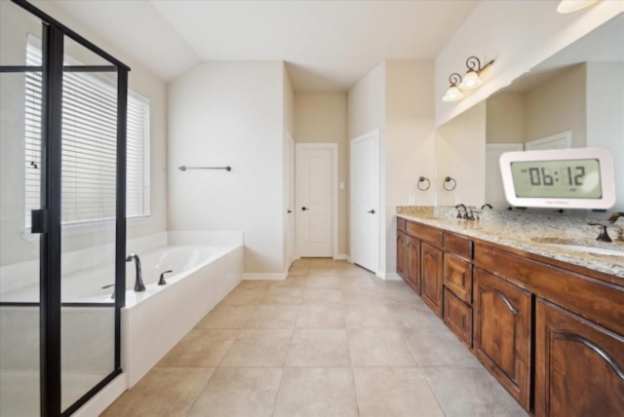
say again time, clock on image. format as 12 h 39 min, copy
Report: 6 h 12 min
